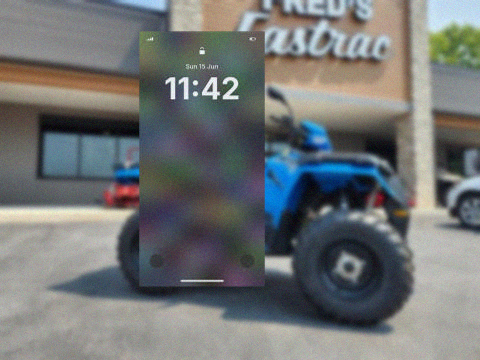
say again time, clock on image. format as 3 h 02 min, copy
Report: 11 h 42 min
